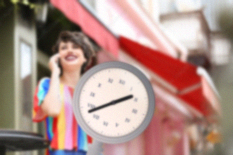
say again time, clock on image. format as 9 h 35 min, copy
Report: 1 h 38 min
